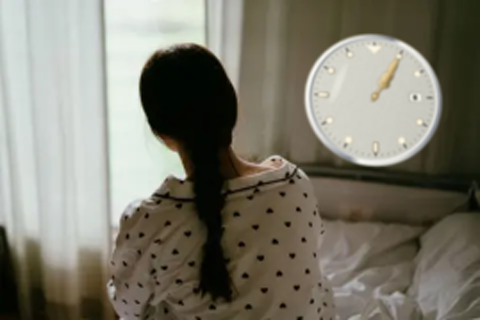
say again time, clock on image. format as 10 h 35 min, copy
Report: 1 h 05 min
